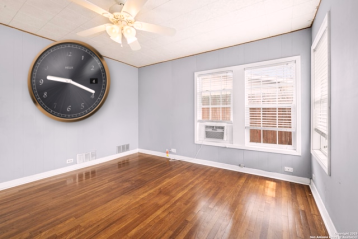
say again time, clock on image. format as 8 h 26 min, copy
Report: 9 h 19 min
